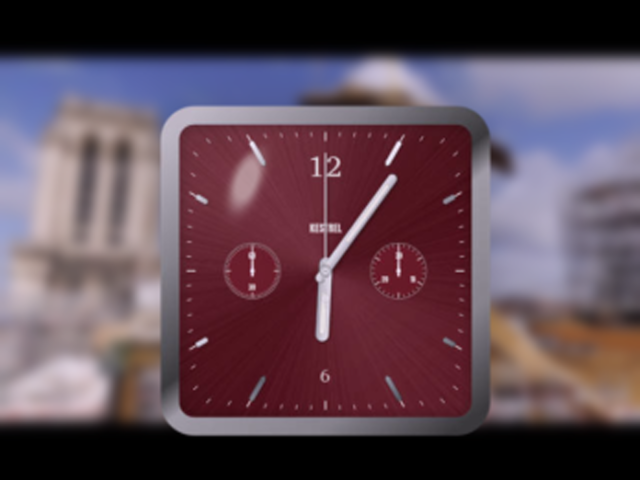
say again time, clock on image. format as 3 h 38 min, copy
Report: 6 h 06 min
